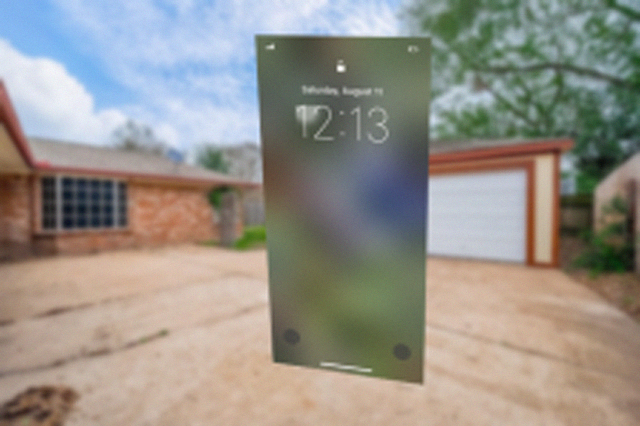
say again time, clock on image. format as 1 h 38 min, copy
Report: 12 h 13 min
